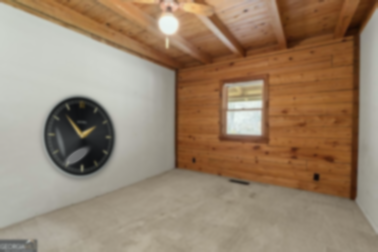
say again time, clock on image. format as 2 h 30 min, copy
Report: 1 h 53 min
